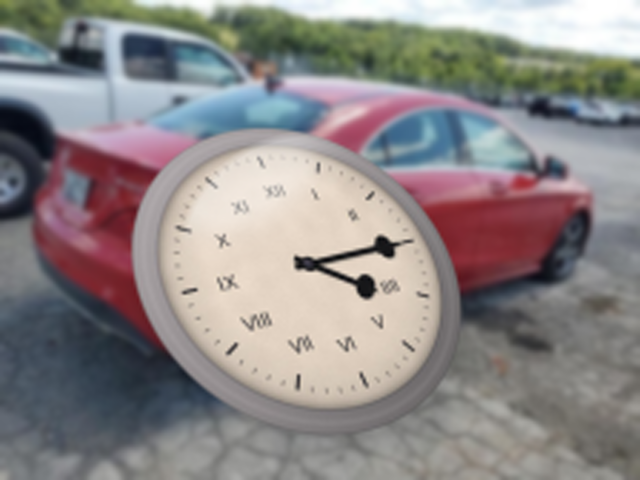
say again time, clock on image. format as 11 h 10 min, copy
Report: 4 h 15 min
